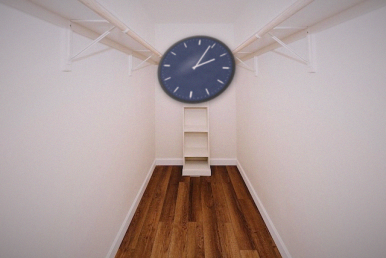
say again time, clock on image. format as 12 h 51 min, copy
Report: 2 h 04 min
